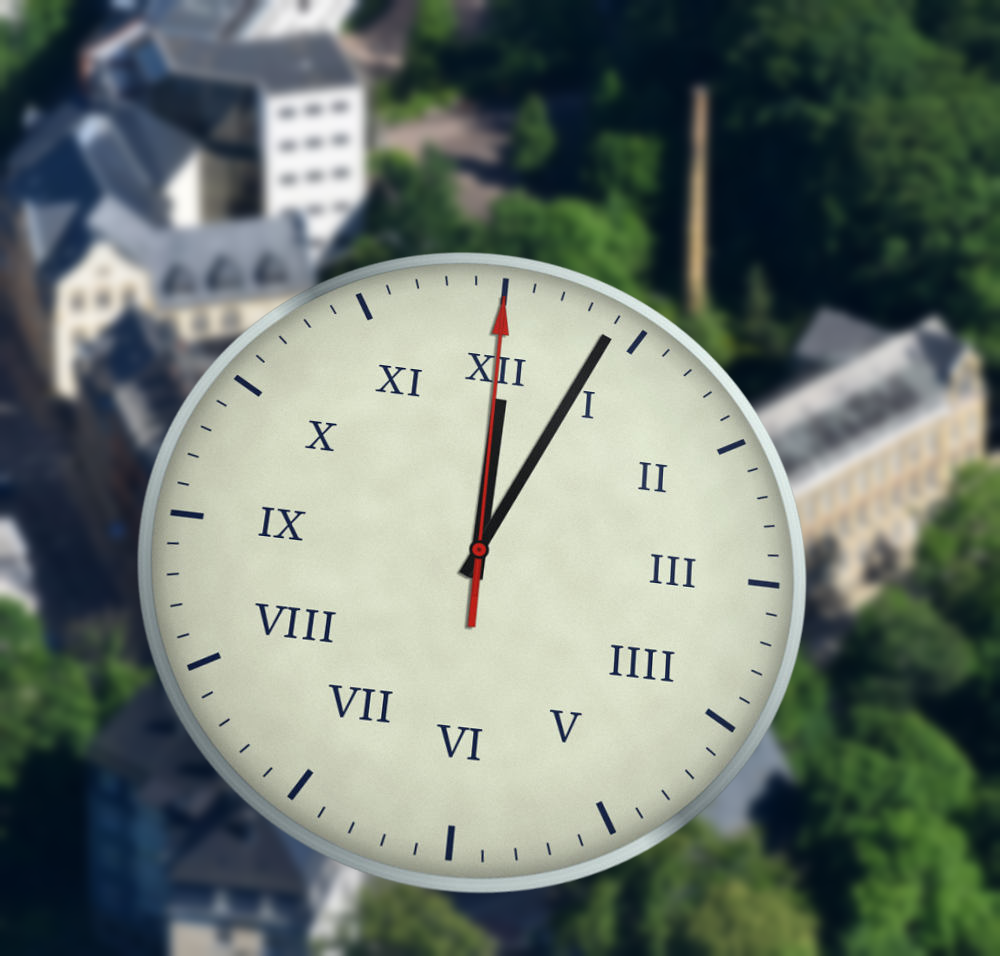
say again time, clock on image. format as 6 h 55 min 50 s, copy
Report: 12 h 04 min 00 s
